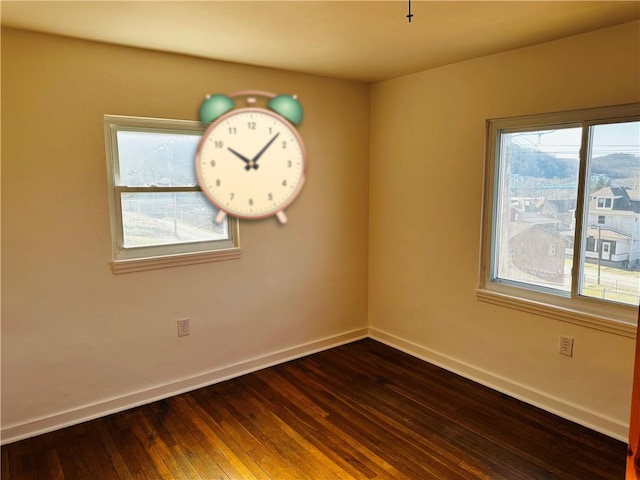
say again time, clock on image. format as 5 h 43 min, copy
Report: 10 h 07 min
